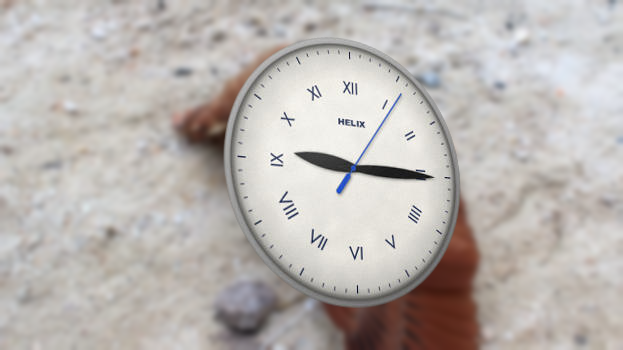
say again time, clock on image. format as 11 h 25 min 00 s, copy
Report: 9 h 15 min 06 s
